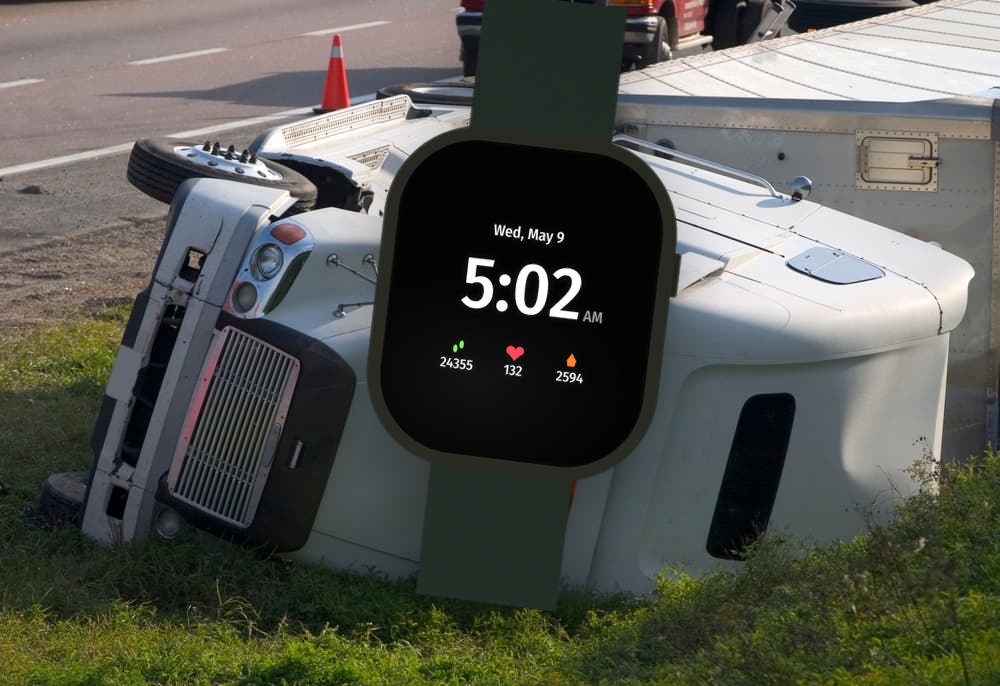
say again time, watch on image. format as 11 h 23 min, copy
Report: 5 h 02 min
